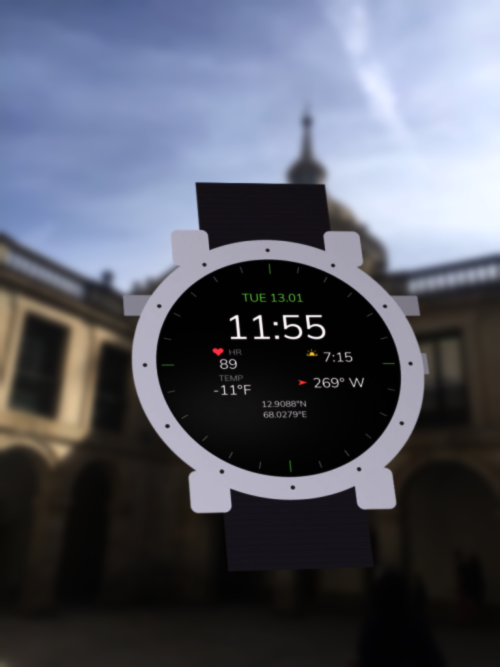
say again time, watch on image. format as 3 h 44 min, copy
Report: 11 h 55 min
